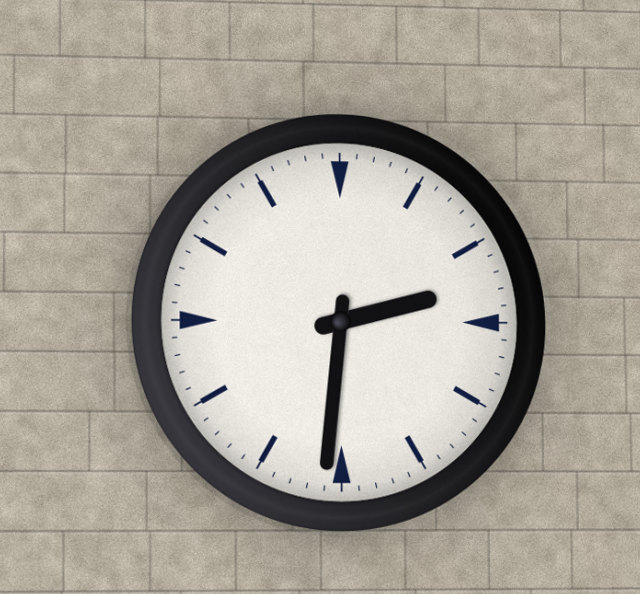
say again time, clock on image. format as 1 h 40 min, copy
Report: 2 h 31 min
